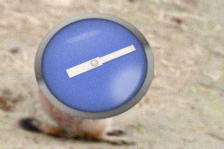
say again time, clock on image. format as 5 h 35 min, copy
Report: 8 h 11 min
